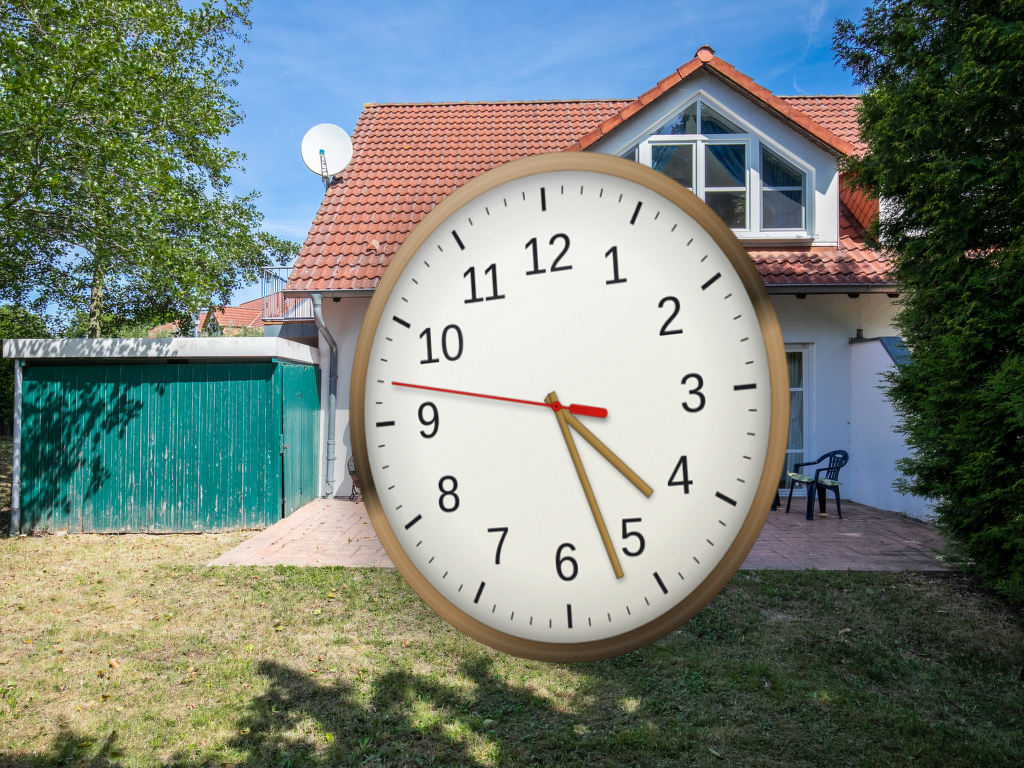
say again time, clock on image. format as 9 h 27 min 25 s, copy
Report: 4 h 26 min 47 s
